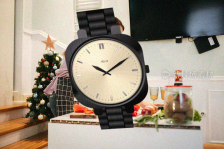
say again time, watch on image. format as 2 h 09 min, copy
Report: 10 h 10 min
